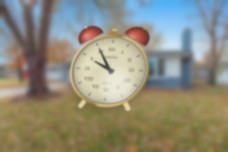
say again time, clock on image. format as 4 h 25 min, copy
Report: 9 h 55 min
